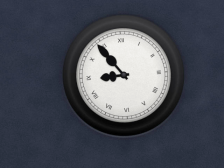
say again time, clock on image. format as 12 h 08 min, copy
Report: 8 h 54 min
